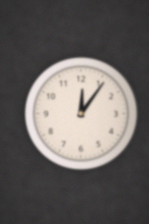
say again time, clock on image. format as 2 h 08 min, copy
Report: 12 h 06 min
